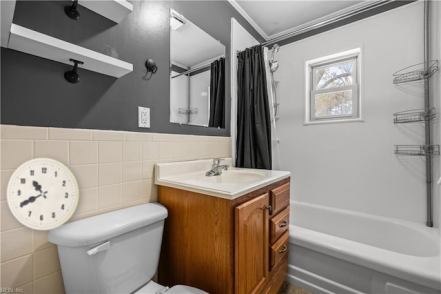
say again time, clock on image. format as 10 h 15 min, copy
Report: 10 h 40 min
